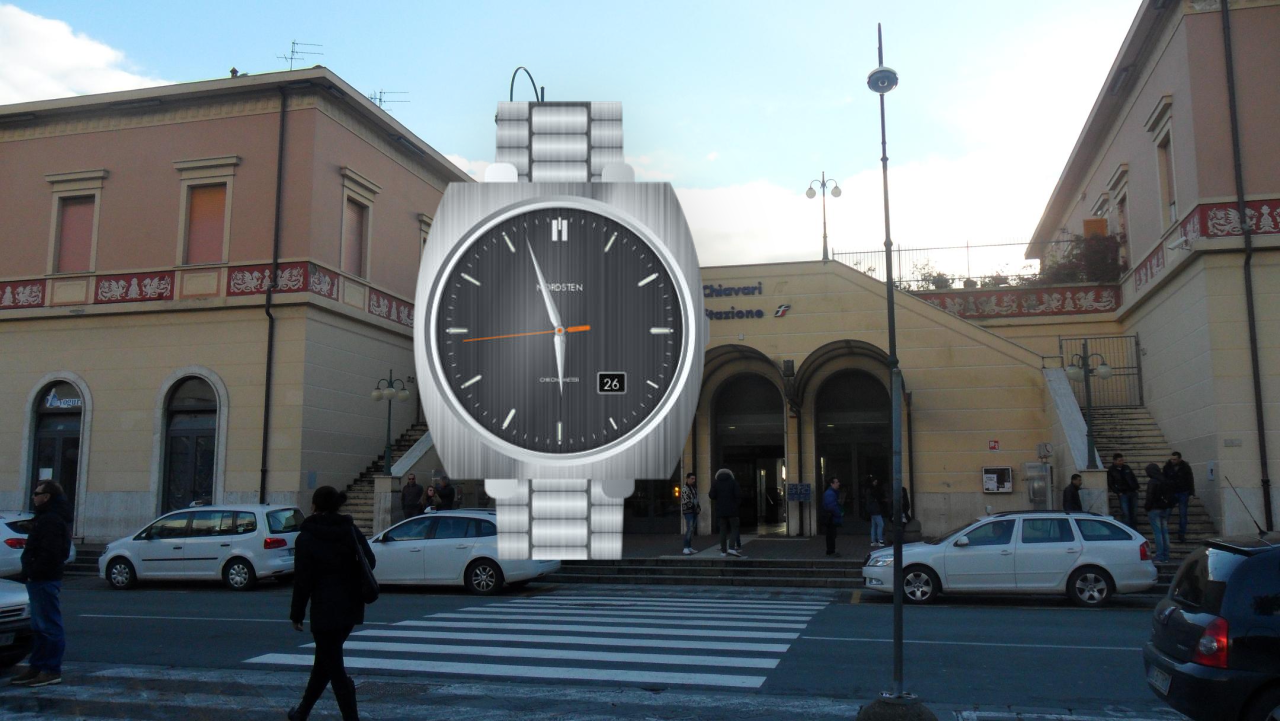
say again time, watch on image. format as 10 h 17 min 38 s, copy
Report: 5 h 56 min 44 s
